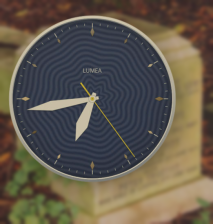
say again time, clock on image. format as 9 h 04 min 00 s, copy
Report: 6 h 43 min 24 s
